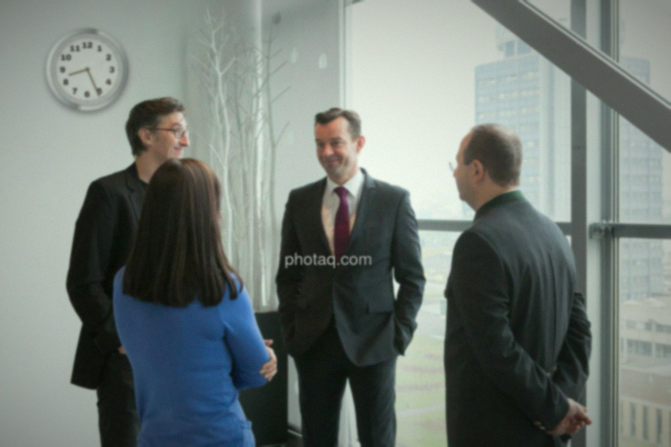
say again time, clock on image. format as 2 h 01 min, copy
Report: 8 h 26 min
